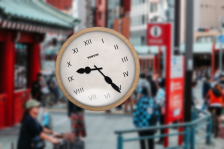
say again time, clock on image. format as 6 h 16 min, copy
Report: 9 h 26 min
